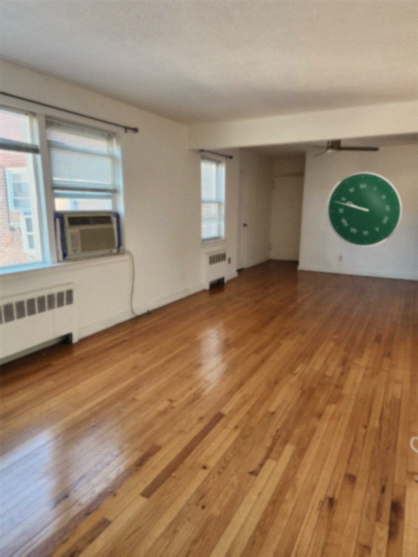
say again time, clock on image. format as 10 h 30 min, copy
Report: 9 h 48 min
